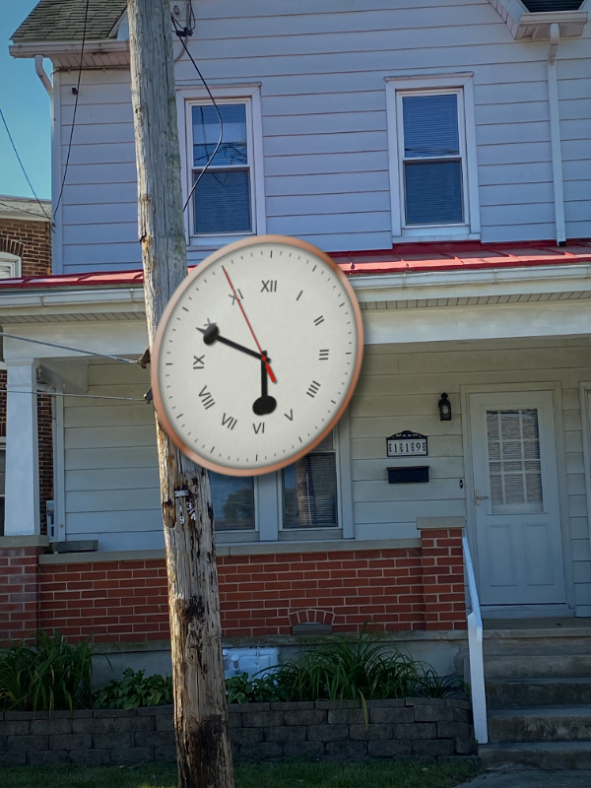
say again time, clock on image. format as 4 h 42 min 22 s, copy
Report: 5 h 48 min 55 s
